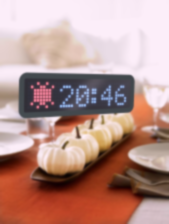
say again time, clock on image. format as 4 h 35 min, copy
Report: 20 h 46 min
